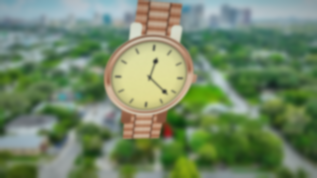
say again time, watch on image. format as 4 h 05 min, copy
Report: 12 h 22 min
